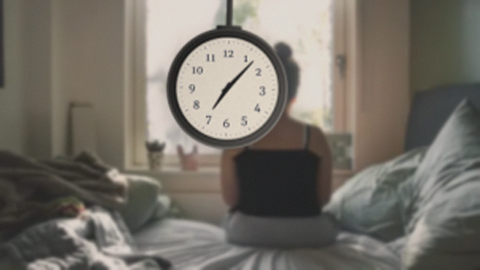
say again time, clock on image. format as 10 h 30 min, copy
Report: 7 h 07 min
